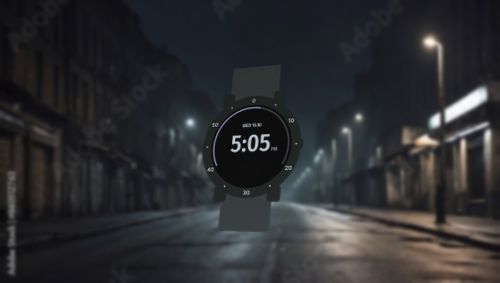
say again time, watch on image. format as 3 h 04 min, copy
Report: 5 h 05 min
